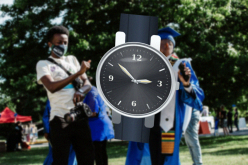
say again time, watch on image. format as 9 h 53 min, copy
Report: 2 h 52 min
